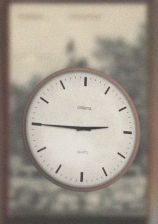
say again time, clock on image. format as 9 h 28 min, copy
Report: 2 h 45 min
